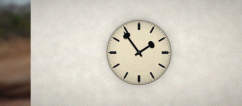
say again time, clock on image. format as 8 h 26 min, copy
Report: 1 h 54 min
